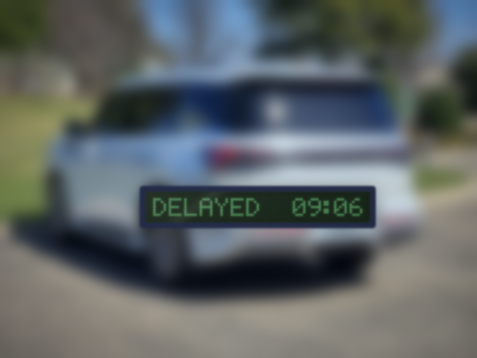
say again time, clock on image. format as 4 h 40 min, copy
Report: 9 h 06 min
